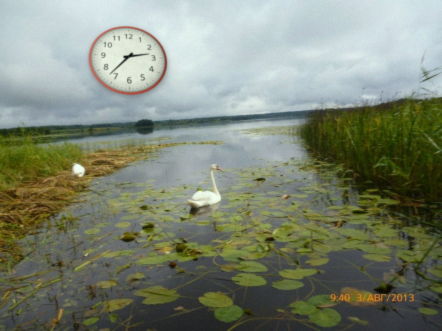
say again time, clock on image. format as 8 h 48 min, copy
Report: 2 h 37 min
